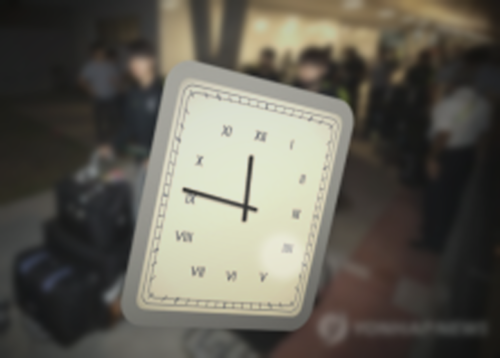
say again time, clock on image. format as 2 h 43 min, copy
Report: 11 h 46 min
